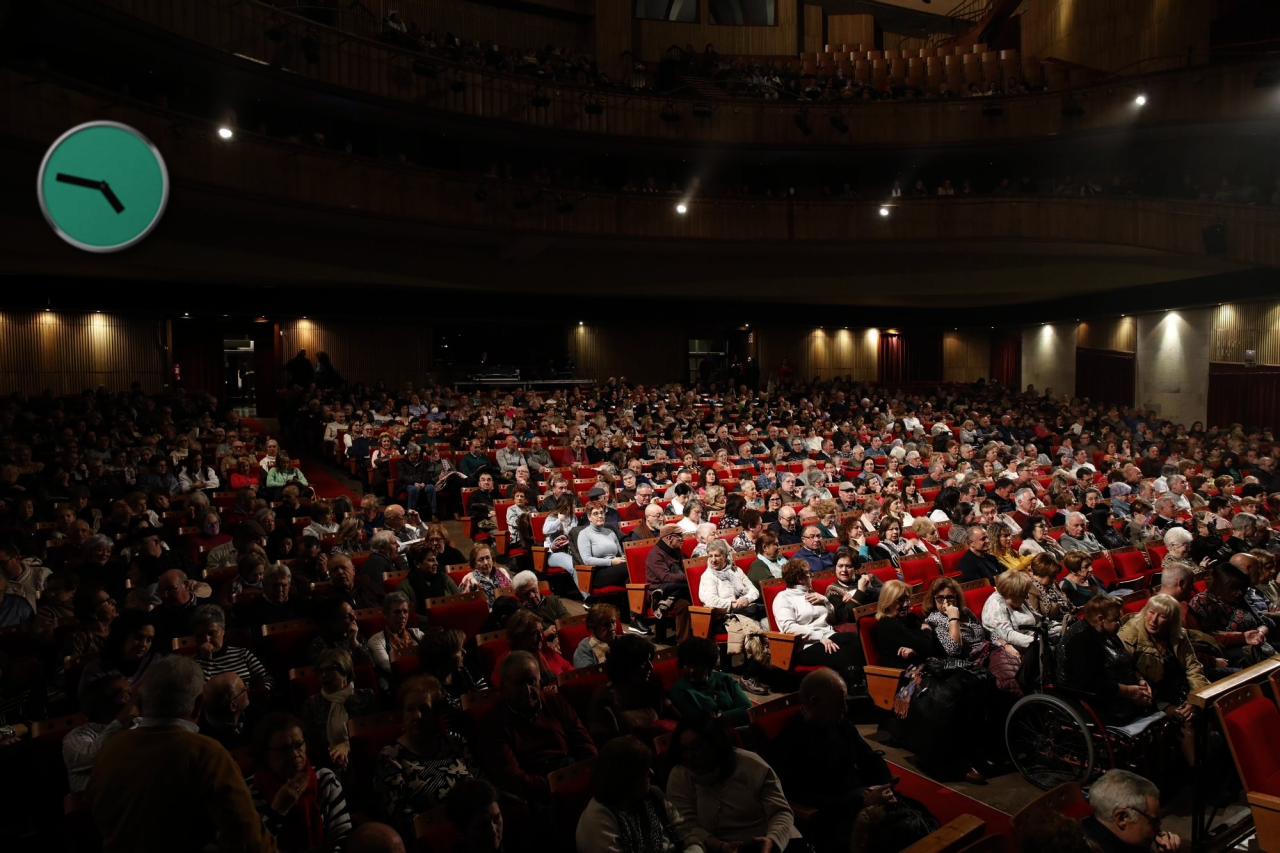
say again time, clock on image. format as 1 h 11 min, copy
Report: 4 h 47 min
